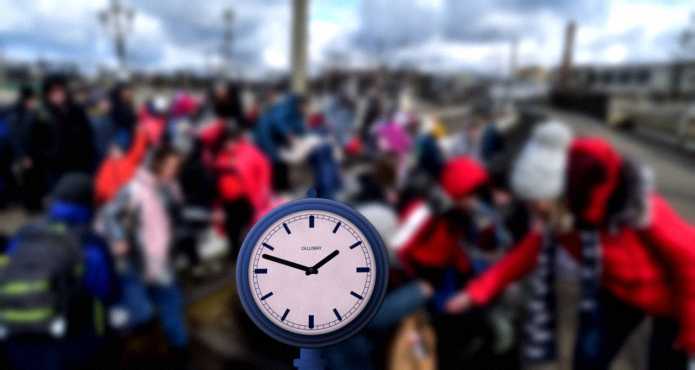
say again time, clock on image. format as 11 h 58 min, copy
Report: 1 h 48 min
